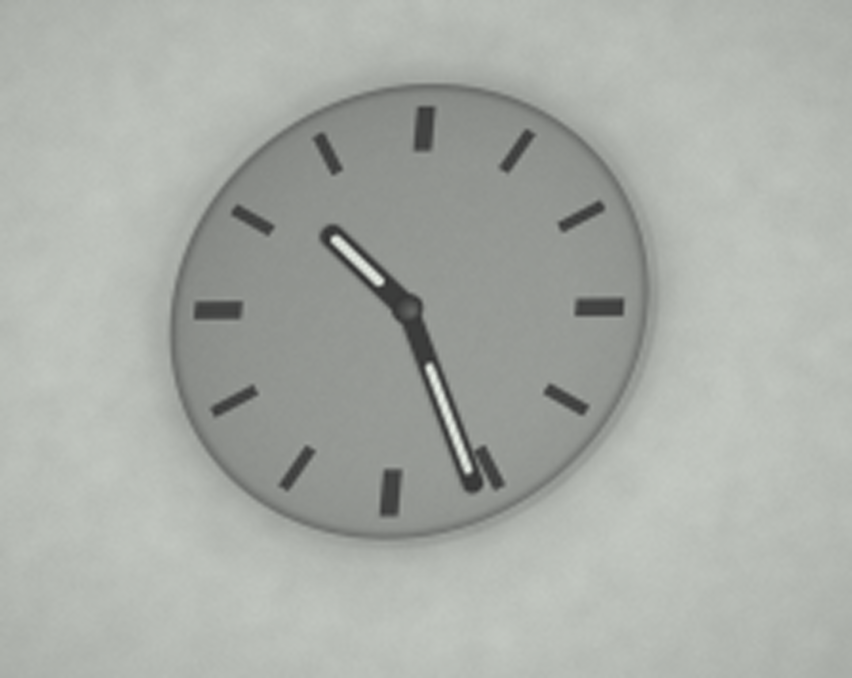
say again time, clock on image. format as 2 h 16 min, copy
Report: 10 h 26 min
